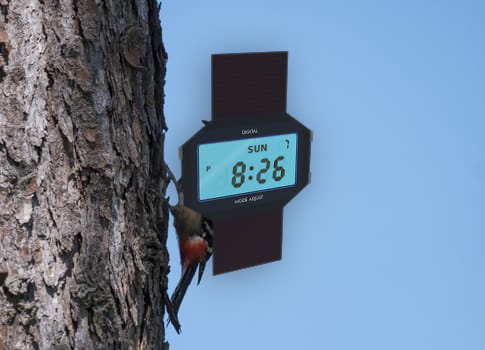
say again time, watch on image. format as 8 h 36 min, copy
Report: 8 h 26 min
